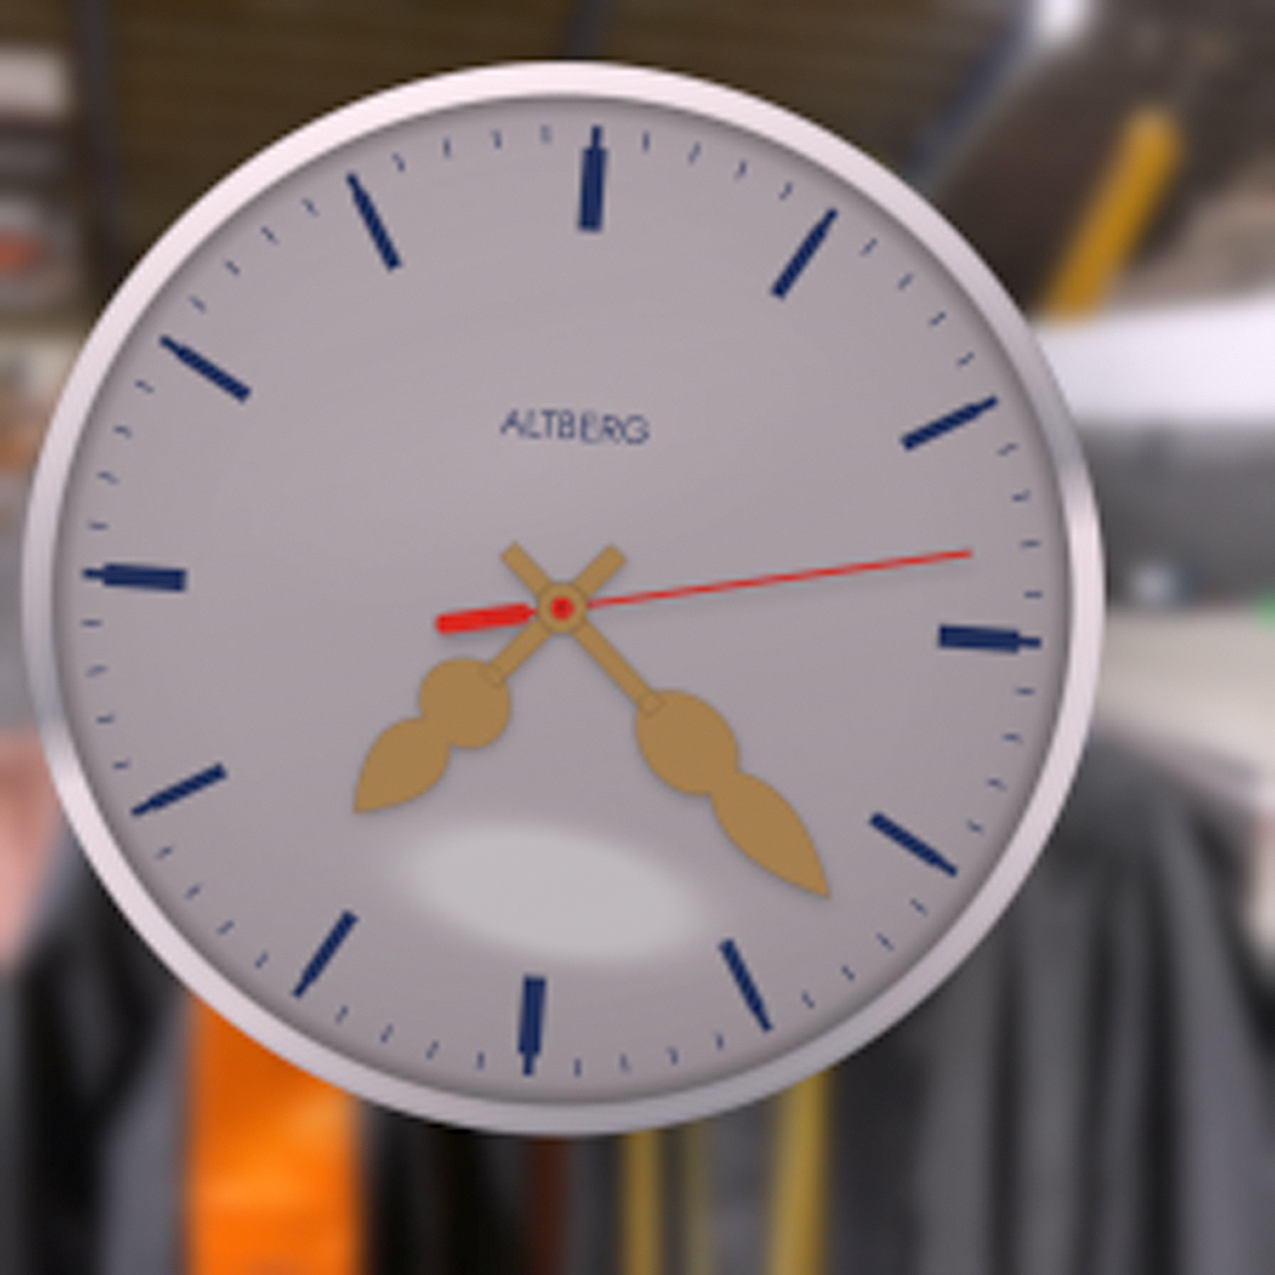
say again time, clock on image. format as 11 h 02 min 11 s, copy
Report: 7 h 22 min 13 s
